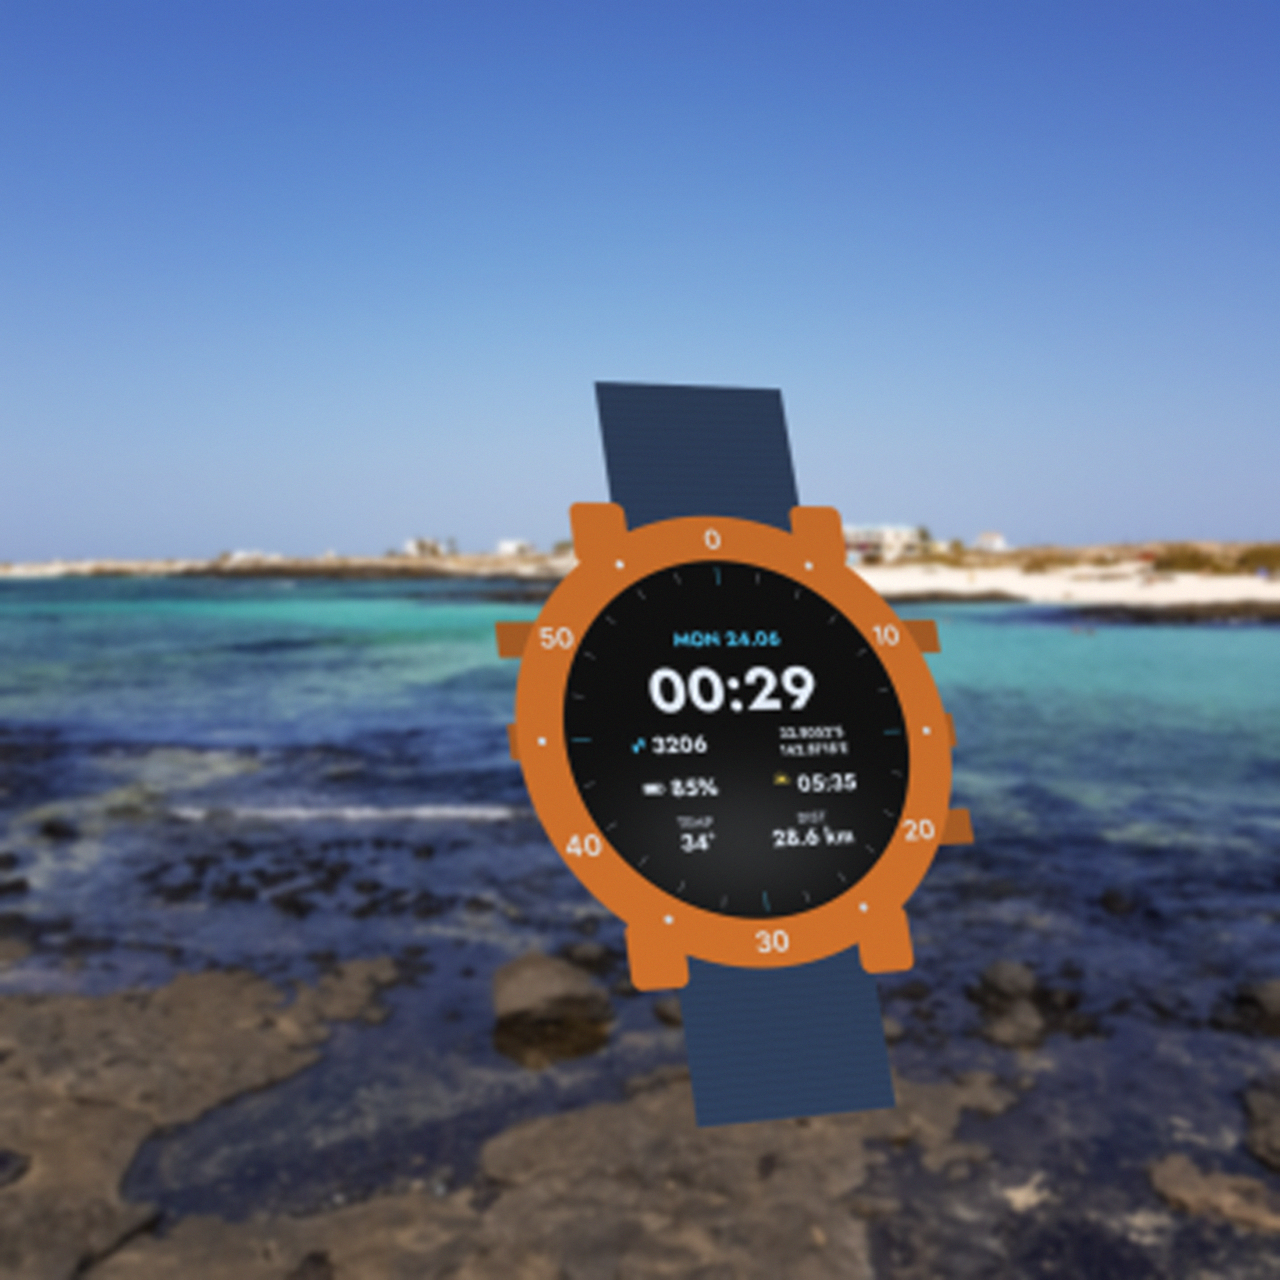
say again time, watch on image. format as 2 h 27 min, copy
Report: 0 h 29 min
